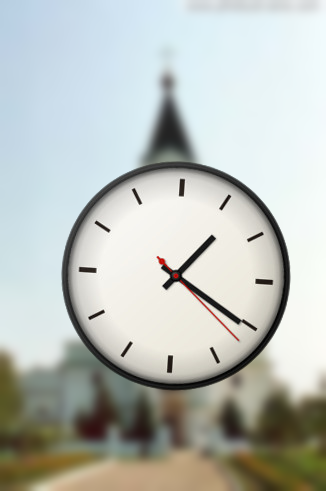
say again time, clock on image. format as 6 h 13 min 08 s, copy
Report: 1 h 20 min 22 s
